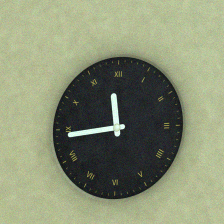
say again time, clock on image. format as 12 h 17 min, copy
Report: 11 h 44 min
